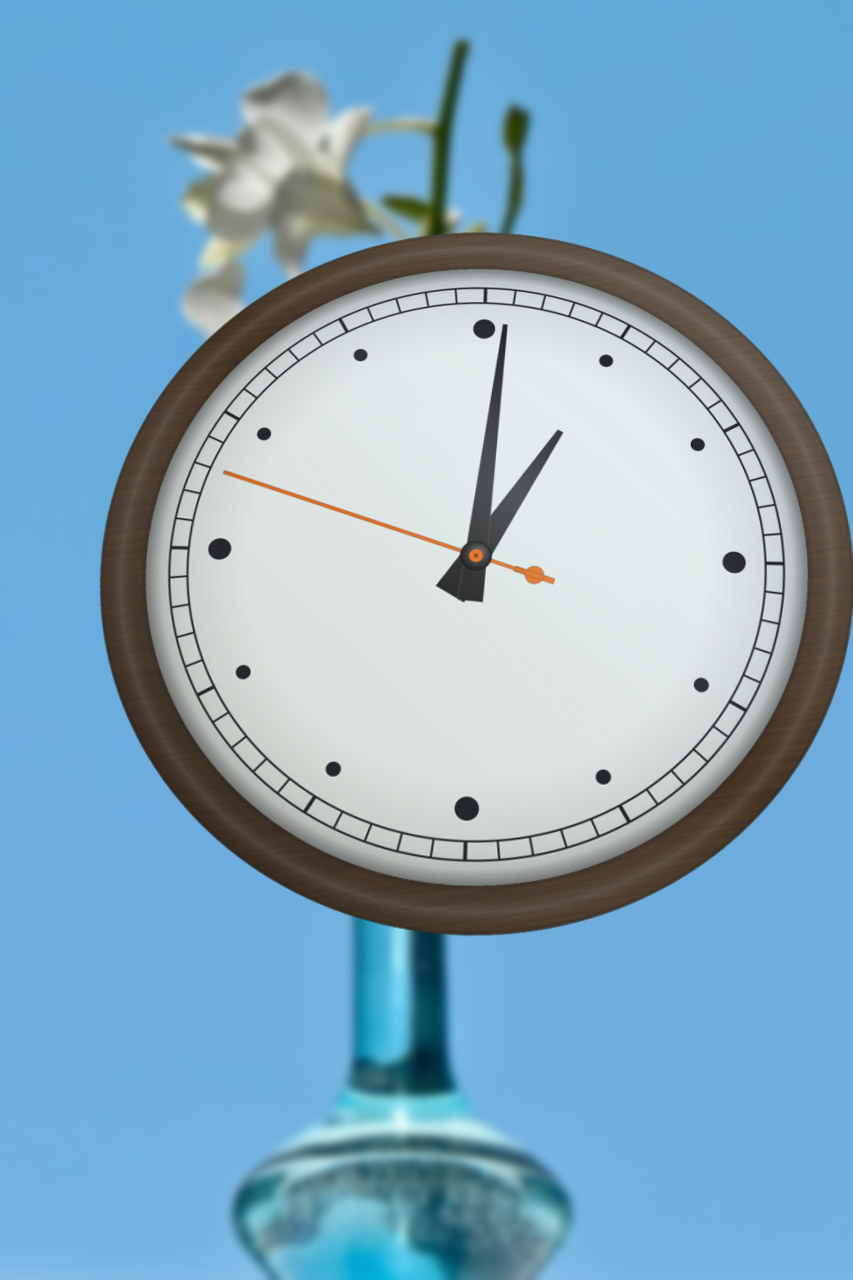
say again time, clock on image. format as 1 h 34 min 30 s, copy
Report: 1 h 00 min 48 s
